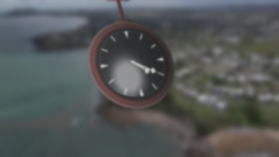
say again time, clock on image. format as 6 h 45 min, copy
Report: 4 h 20 min
